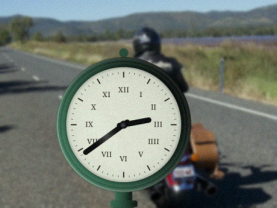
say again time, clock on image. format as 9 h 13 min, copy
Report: 2 h 39 min
